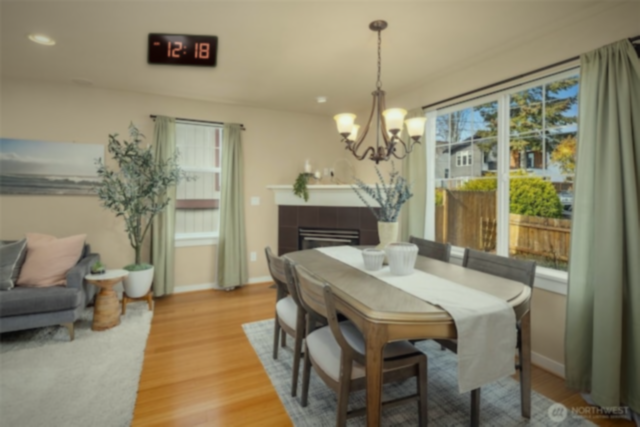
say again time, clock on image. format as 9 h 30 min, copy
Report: 12 h 18 min
